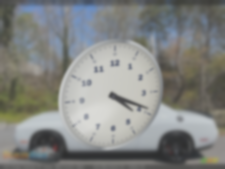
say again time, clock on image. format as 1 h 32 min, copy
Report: 4 h 19 min
